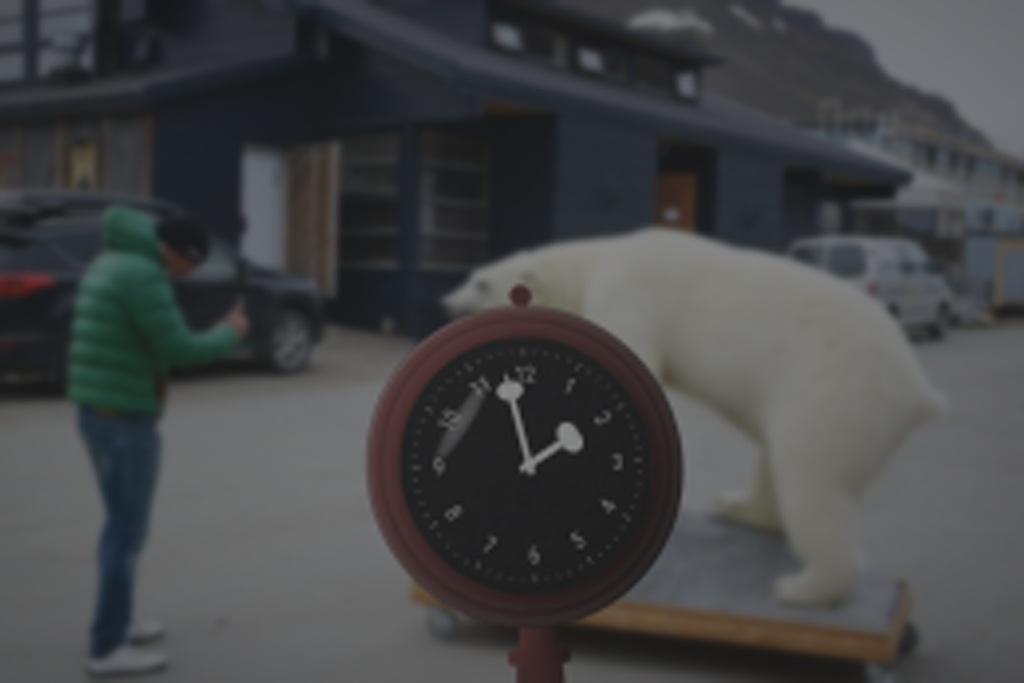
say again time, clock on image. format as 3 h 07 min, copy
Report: 1 h 58 min
